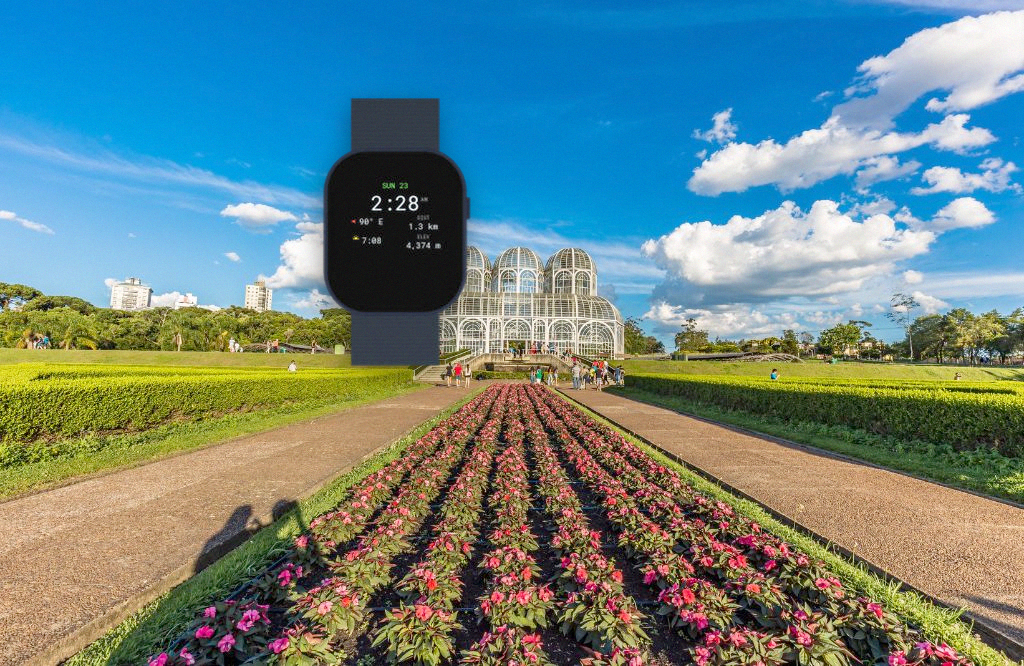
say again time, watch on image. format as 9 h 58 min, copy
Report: 2 h 28 min
